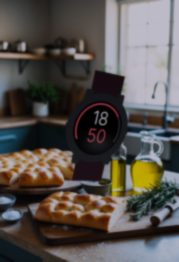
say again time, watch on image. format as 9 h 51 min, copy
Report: 18 h 50 min
